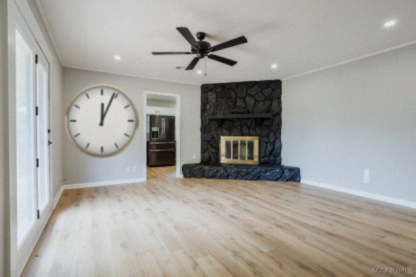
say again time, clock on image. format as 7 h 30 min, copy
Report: 12 h 04 min
